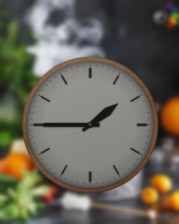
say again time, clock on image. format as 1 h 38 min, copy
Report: 1 h 45 min
